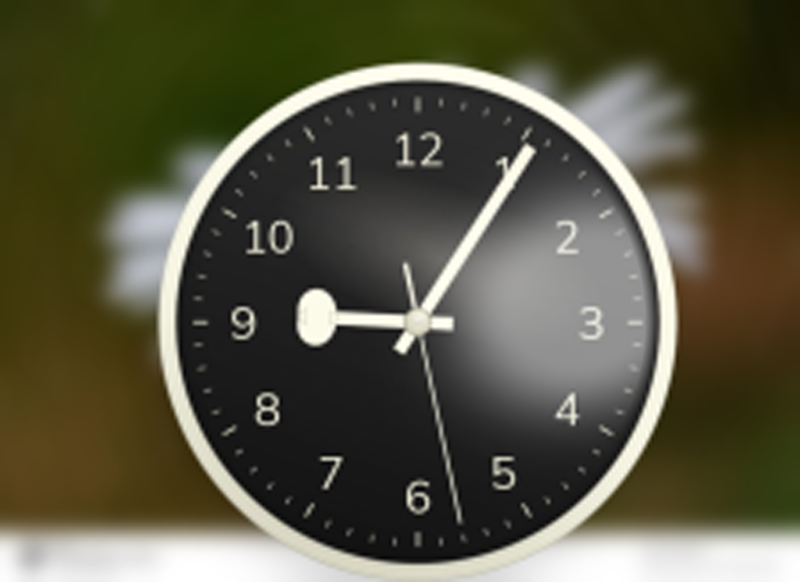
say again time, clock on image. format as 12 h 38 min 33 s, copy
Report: 9 h 05 min 28 s
